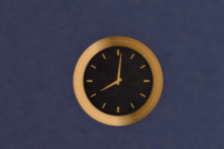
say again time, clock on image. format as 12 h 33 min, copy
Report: 8 h 01 min
